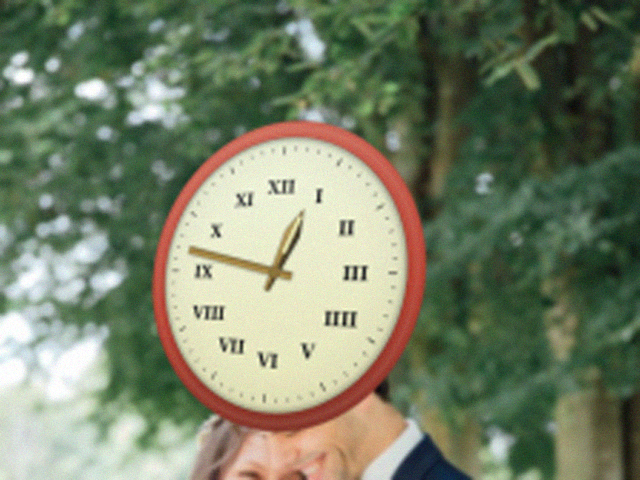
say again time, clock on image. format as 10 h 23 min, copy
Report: 12 h 47 min
